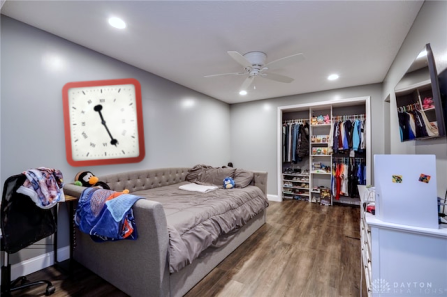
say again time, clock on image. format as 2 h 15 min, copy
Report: 11 h 26 min
